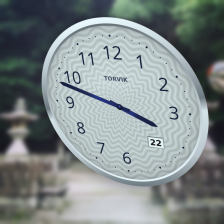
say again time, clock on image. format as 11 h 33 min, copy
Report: 3 h 48 min
